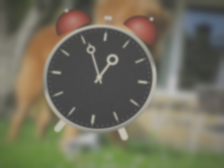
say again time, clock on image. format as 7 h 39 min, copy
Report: 12 h 56 min
